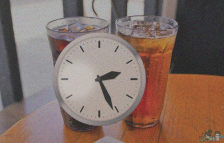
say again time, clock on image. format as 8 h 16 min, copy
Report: 2 h 26 min
